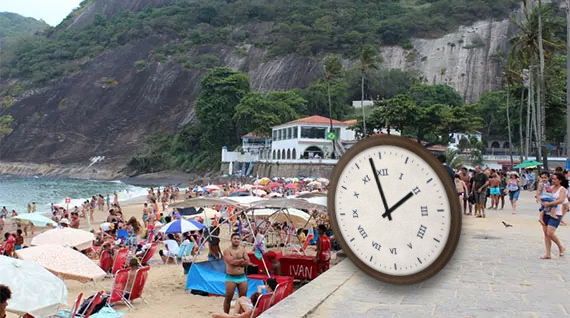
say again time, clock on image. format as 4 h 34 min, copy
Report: 1 h 58 min
